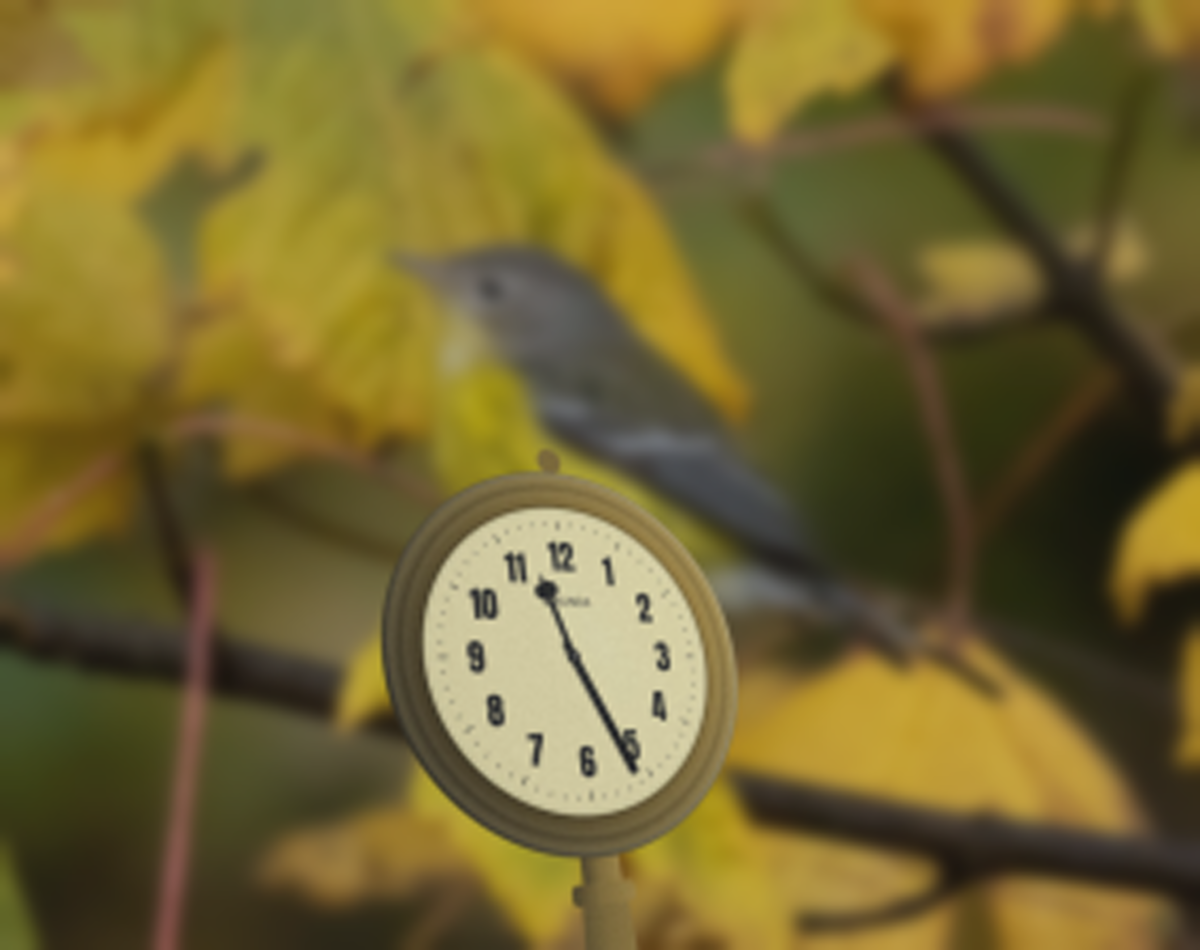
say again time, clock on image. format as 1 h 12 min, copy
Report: 11 h 26 min
